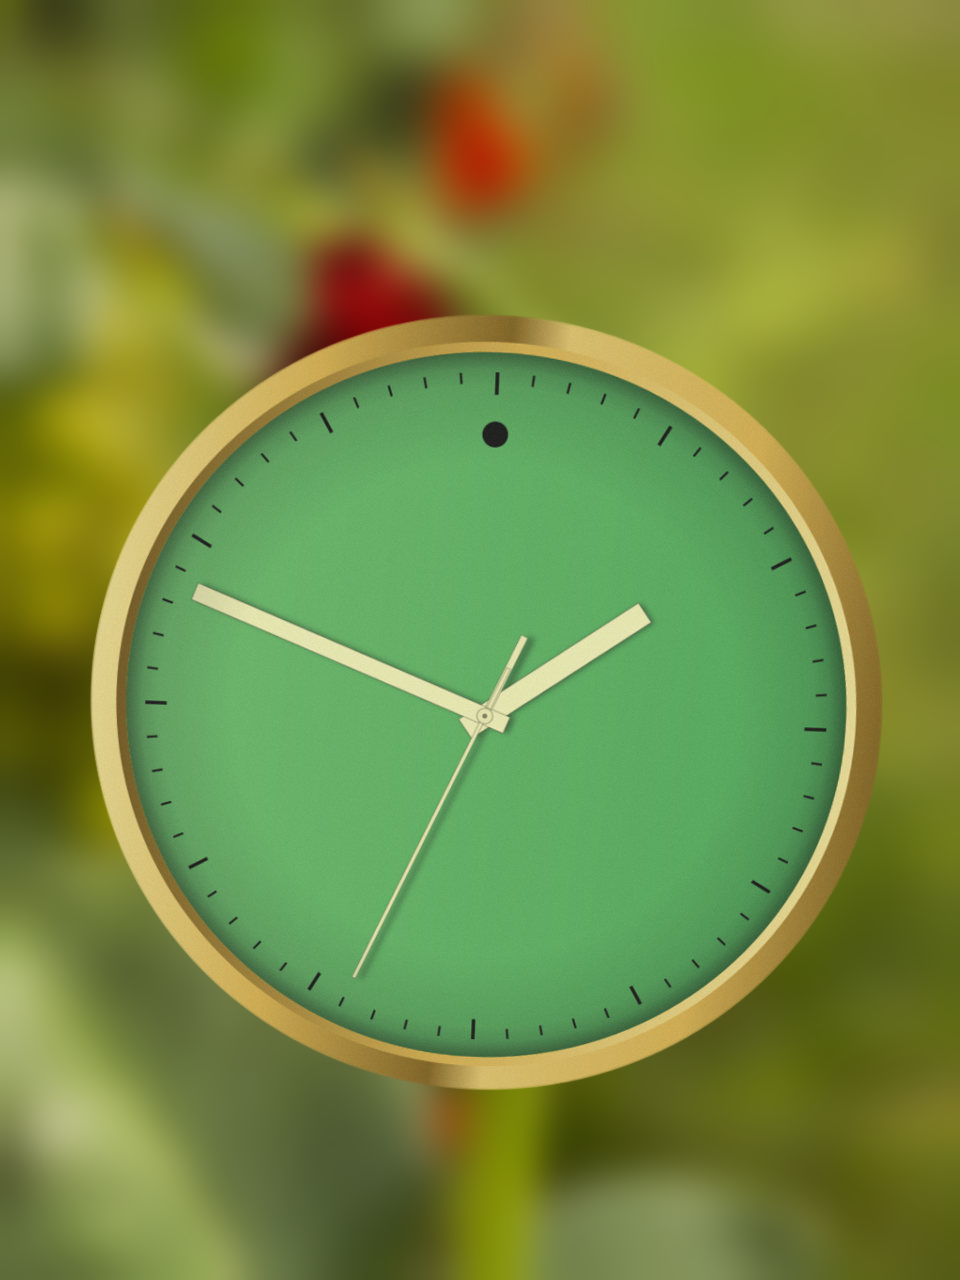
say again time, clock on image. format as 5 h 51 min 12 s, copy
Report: 1 h 48 min 34 s
